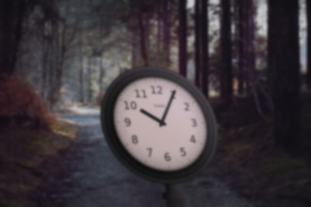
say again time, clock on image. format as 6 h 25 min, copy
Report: 10 h 05 min
